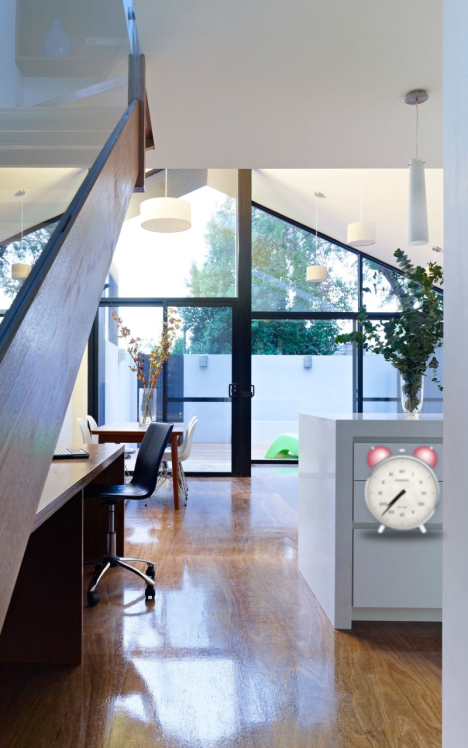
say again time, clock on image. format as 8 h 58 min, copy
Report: 7 h 37 min
